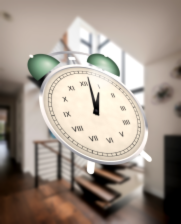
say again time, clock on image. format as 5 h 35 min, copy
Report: 1 h 02 min
